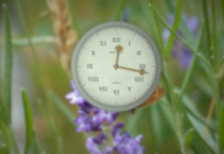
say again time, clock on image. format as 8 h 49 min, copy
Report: 12 h 17 min
